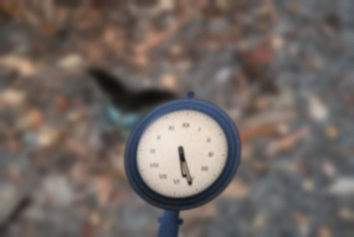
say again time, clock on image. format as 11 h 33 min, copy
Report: 5 h 26 min
